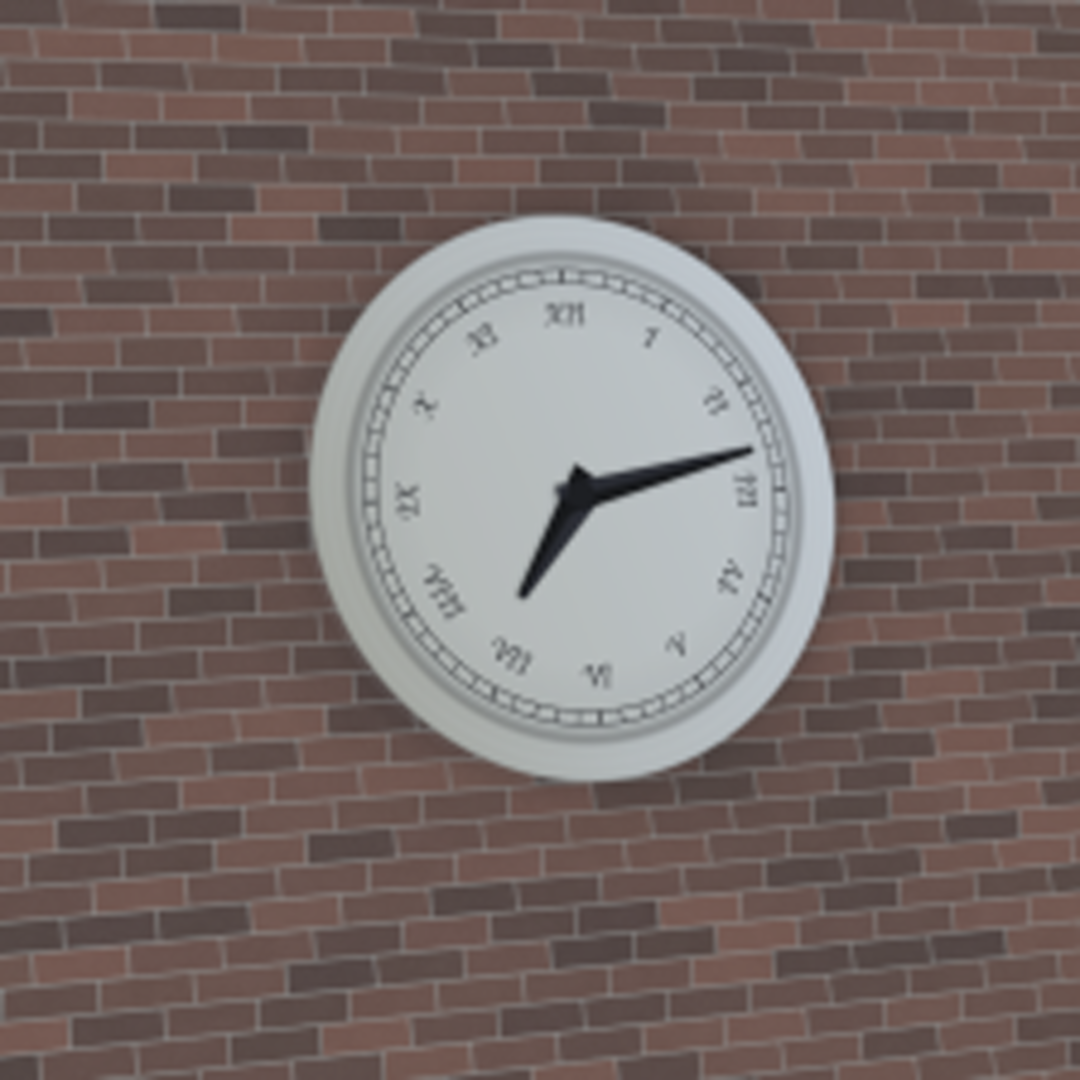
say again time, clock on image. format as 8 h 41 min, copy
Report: 7 h 13 min
